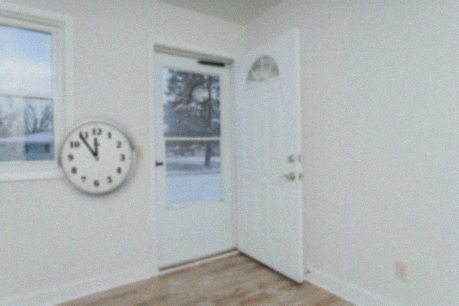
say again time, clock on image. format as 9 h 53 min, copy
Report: 11 h 54 min
